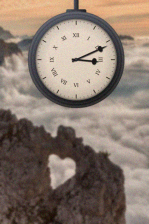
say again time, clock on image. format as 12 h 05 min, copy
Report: 3 h 11 min
